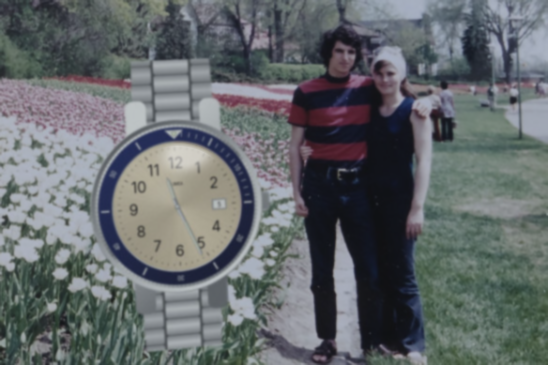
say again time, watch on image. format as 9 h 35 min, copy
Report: 11 h 26 min
